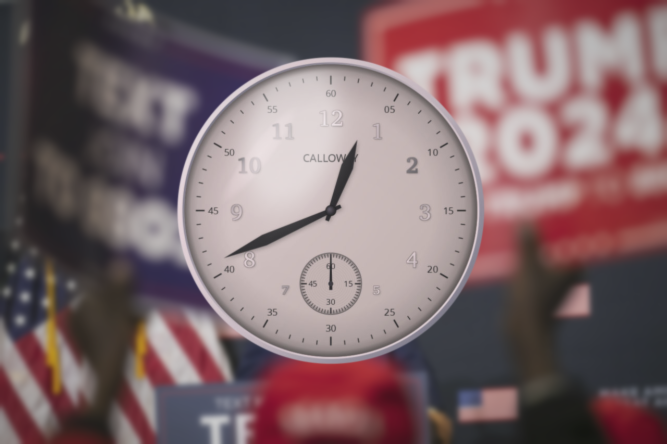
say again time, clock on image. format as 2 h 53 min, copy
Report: 12 h 41 min
